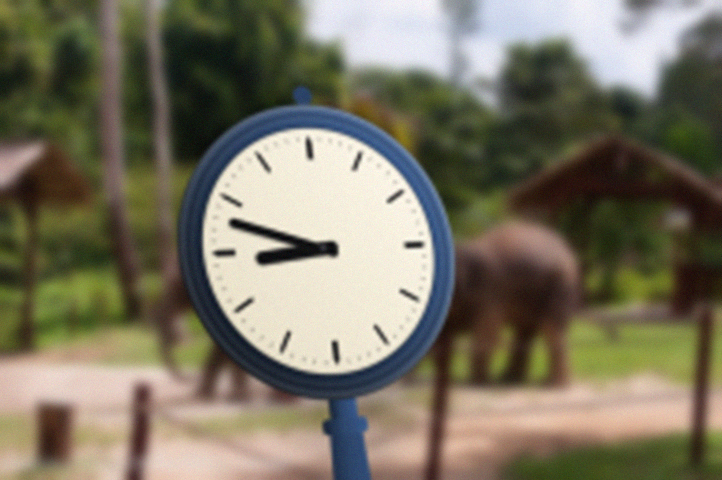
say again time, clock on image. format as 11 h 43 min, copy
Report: 8 h 48 min
